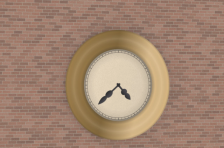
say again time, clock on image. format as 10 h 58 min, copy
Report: 4 h 38 min
